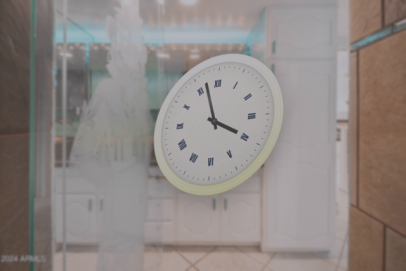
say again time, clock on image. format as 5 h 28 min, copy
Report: 3 h 57 min
